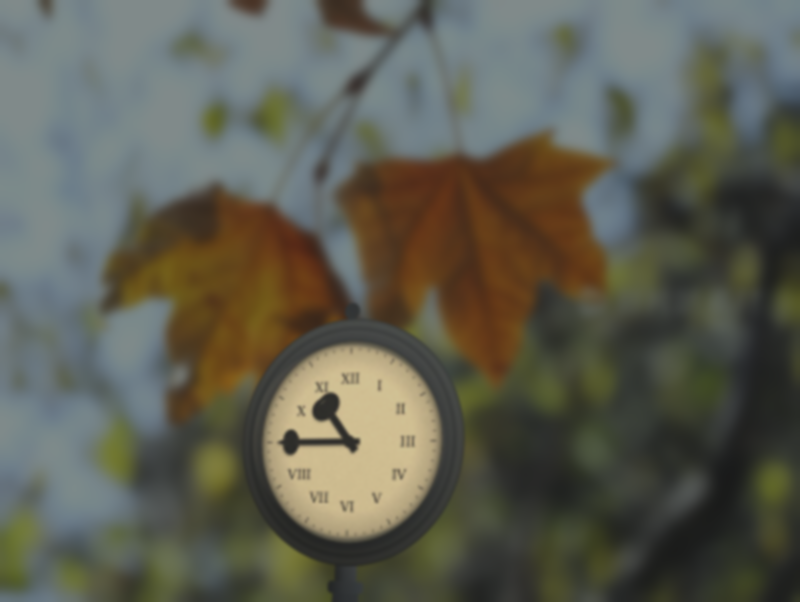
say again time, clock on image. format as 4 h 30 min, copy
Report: 10 h 45 min
